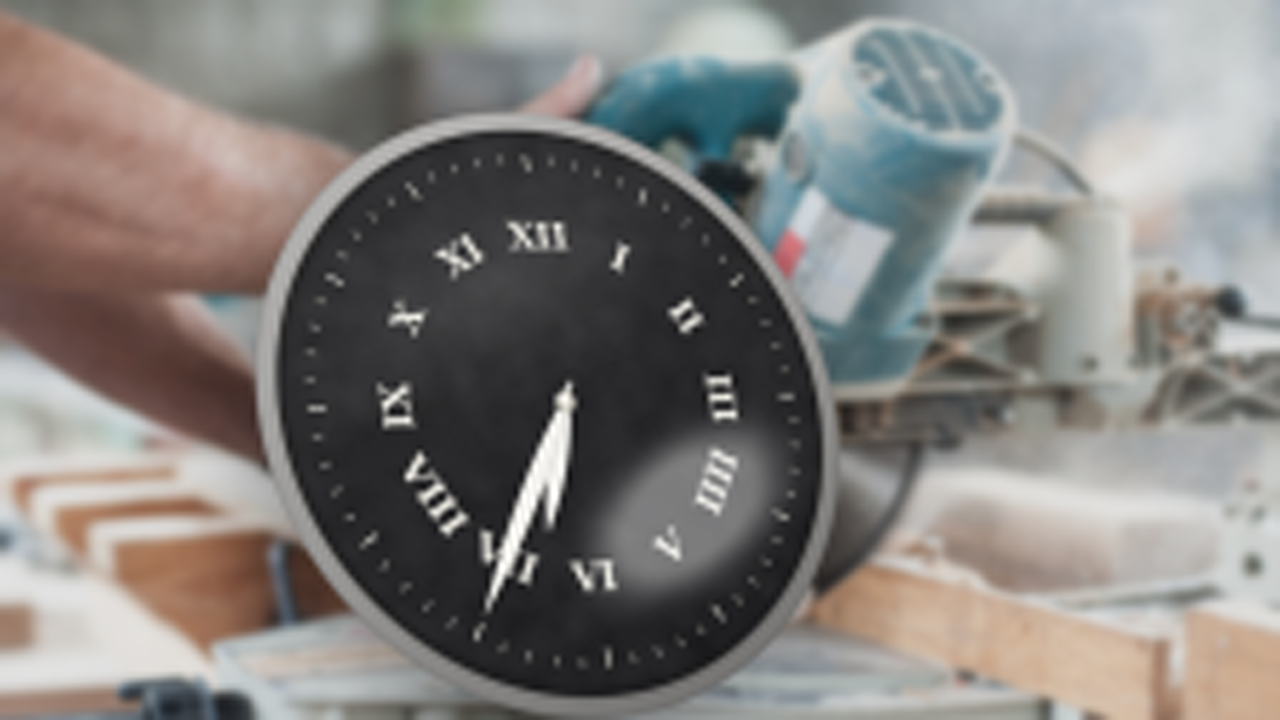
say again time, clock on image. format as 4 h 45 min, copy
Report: 6 h 35 min
